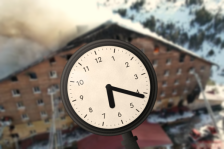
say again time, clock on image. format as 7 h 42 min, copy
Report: 6 h 21 min
